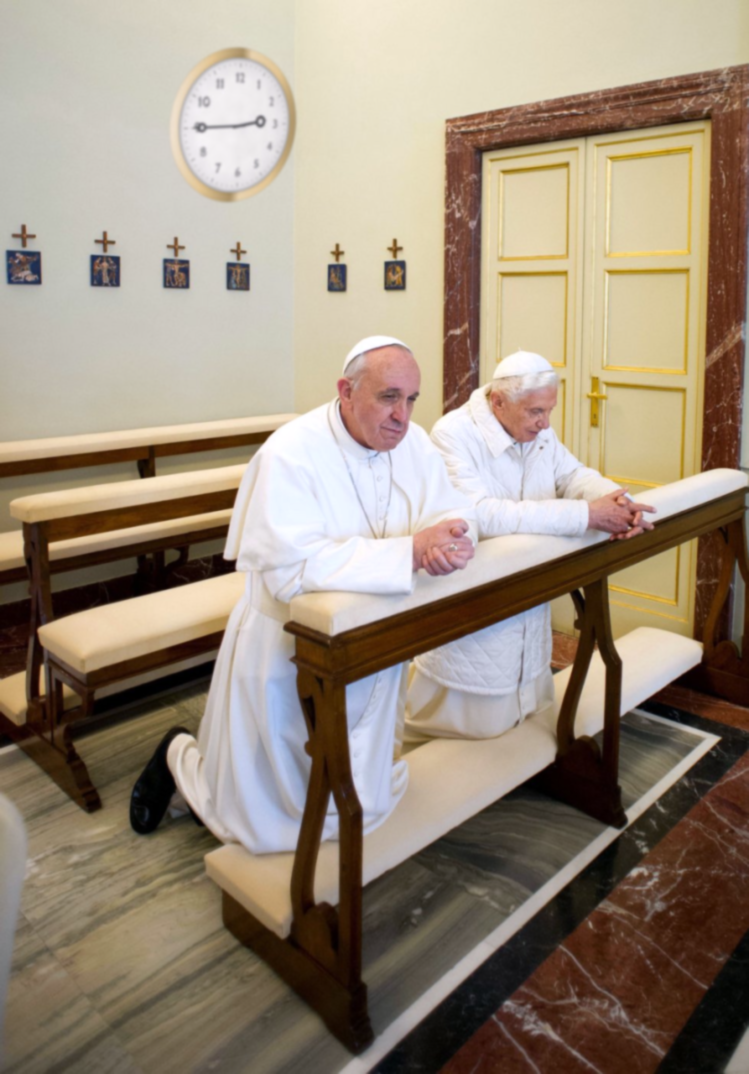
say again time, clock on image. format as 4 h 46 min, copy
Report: 2 h 45 min
